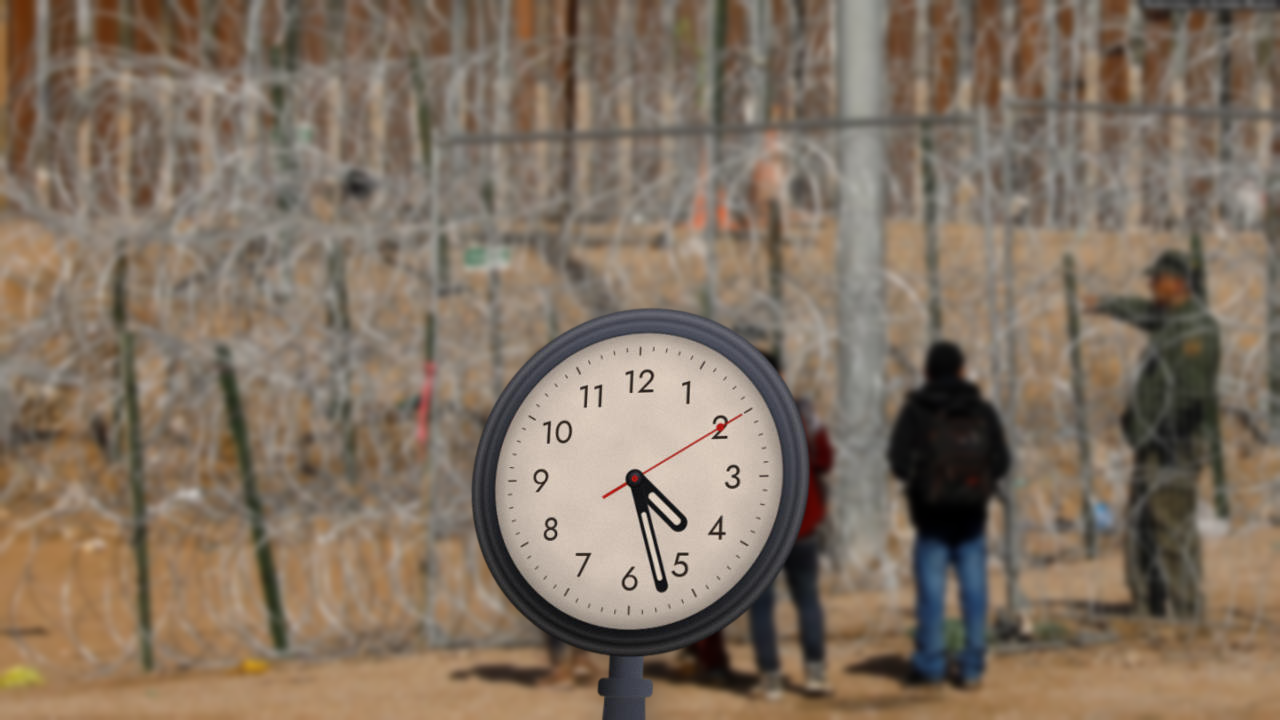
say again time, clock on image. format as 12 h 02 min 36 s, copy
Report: 4 h 27 min 10 s
